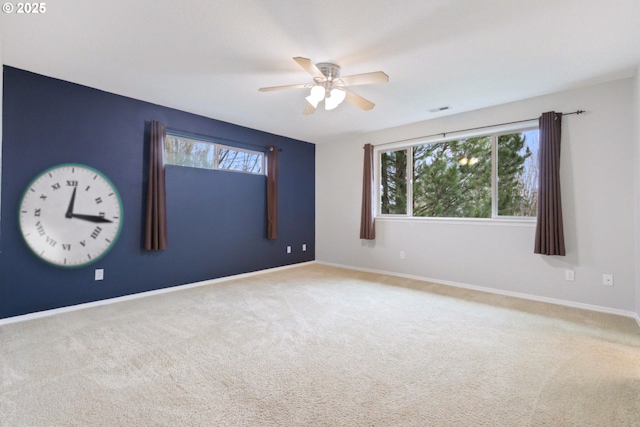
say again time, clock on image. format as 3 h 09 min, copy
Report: 12 h 16 min
